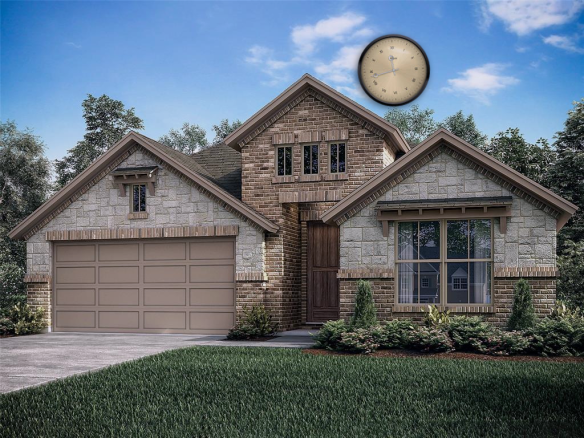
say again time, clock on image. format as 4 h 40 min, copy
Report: 11 h 43 min
